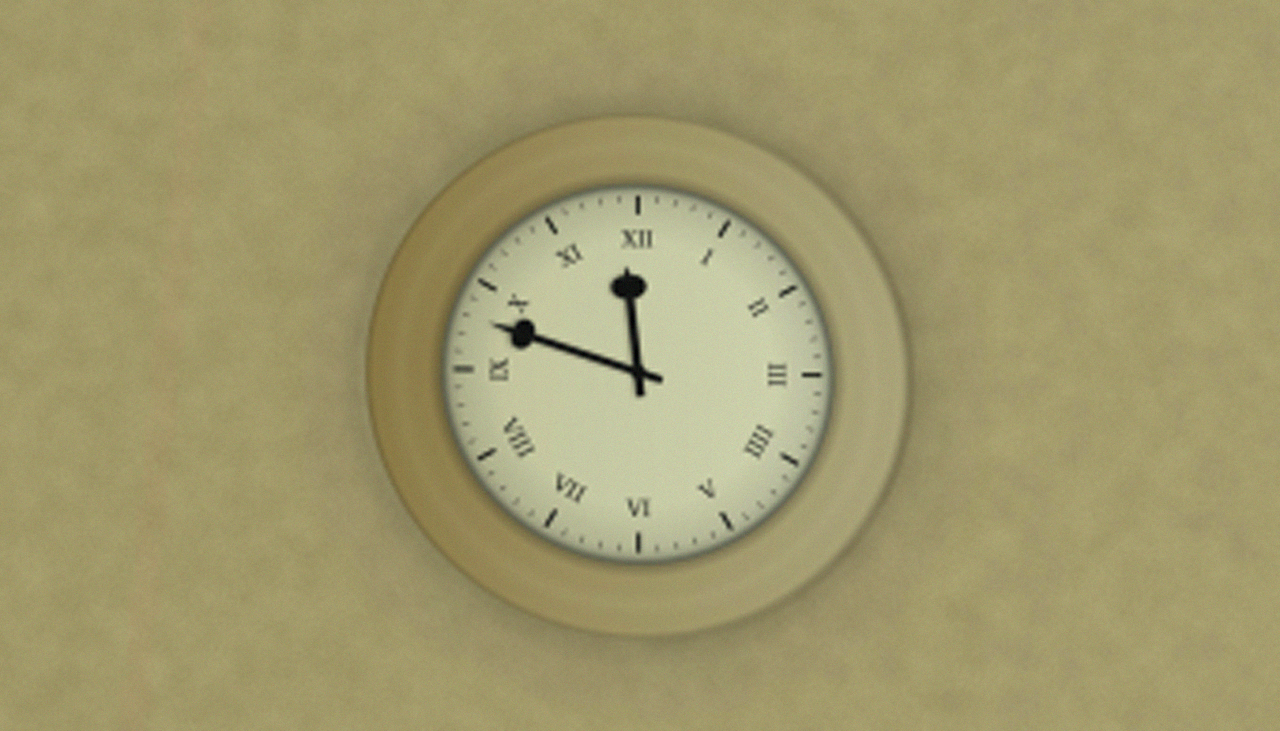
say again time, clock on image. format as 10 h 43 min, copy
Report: 11 h 48 min
